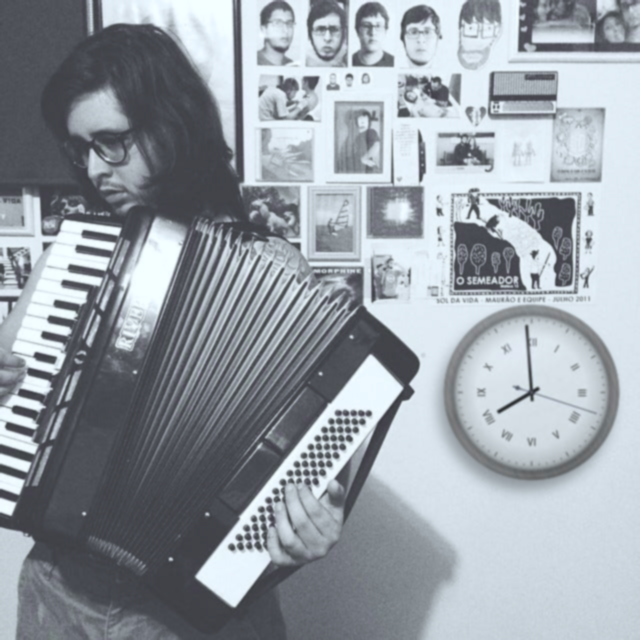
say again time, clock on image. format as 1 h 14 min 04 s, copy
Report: 7 h 59 min 18 s
